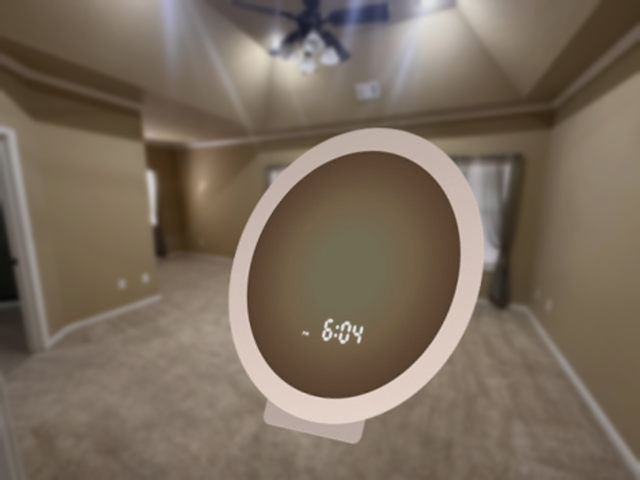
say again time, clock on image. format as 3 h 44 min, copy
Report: 6 h 04 min
